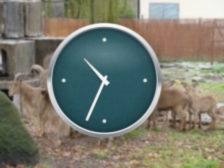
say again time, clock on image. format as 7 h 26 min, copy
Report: 10 h 34 min
